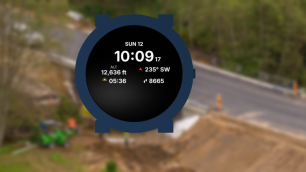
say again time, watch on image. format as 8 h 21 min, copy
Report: 10 h 09 min
